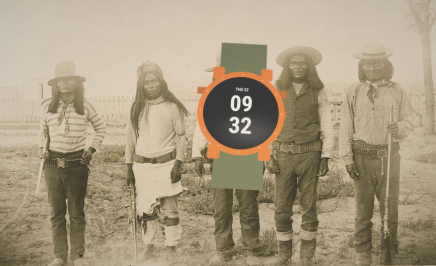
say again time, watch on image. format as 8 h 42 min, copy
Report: 9 h 32 min
